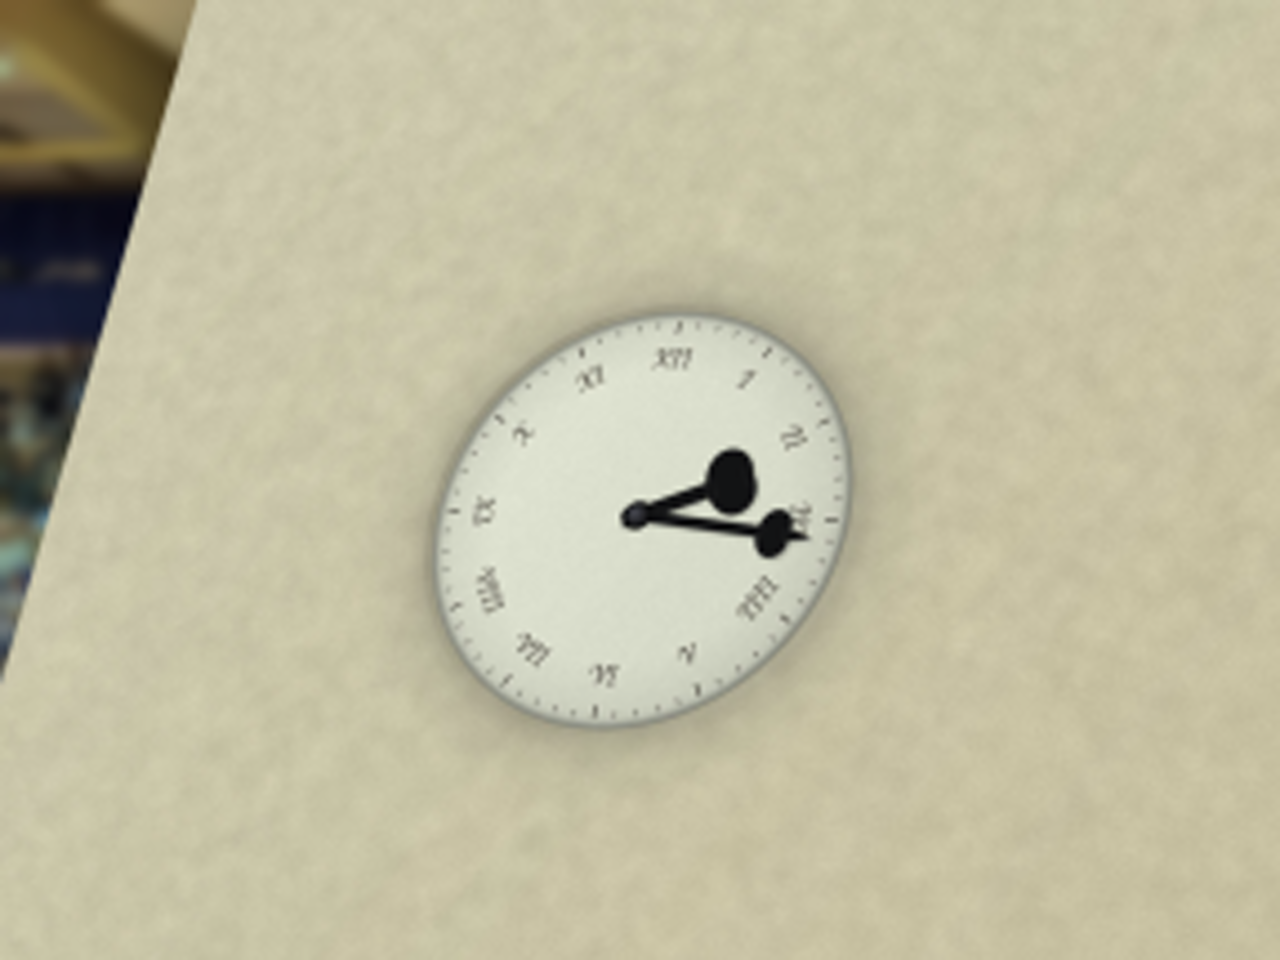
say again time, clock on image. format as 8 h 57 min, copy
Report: 2 h 16 min
